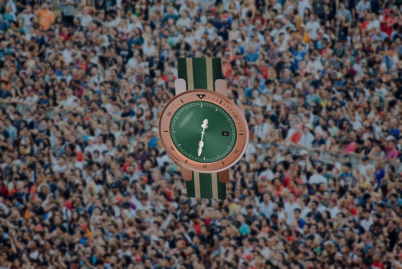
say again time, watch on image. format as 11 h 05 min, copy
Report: 12 h 32 min
